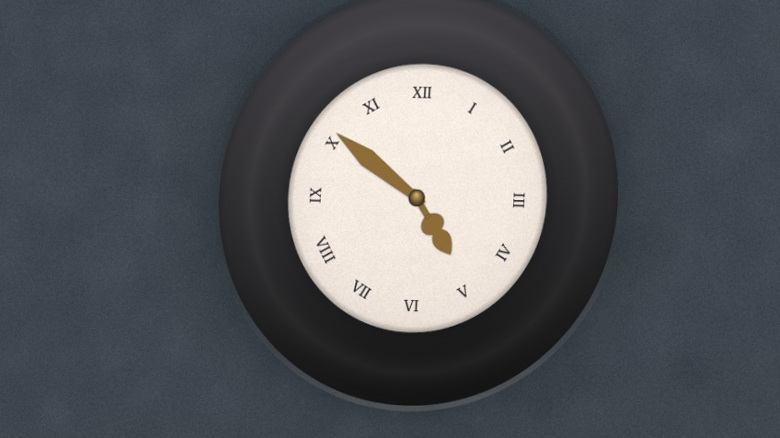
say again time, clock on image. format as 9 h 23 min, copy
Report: 4 h 51 min
